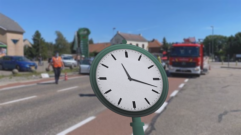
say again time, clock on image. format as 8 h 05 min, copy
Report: 11 h 18 min
